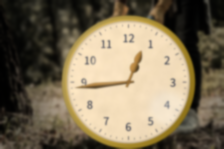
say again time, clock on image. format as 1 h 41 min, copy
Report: 12 h 44 min
